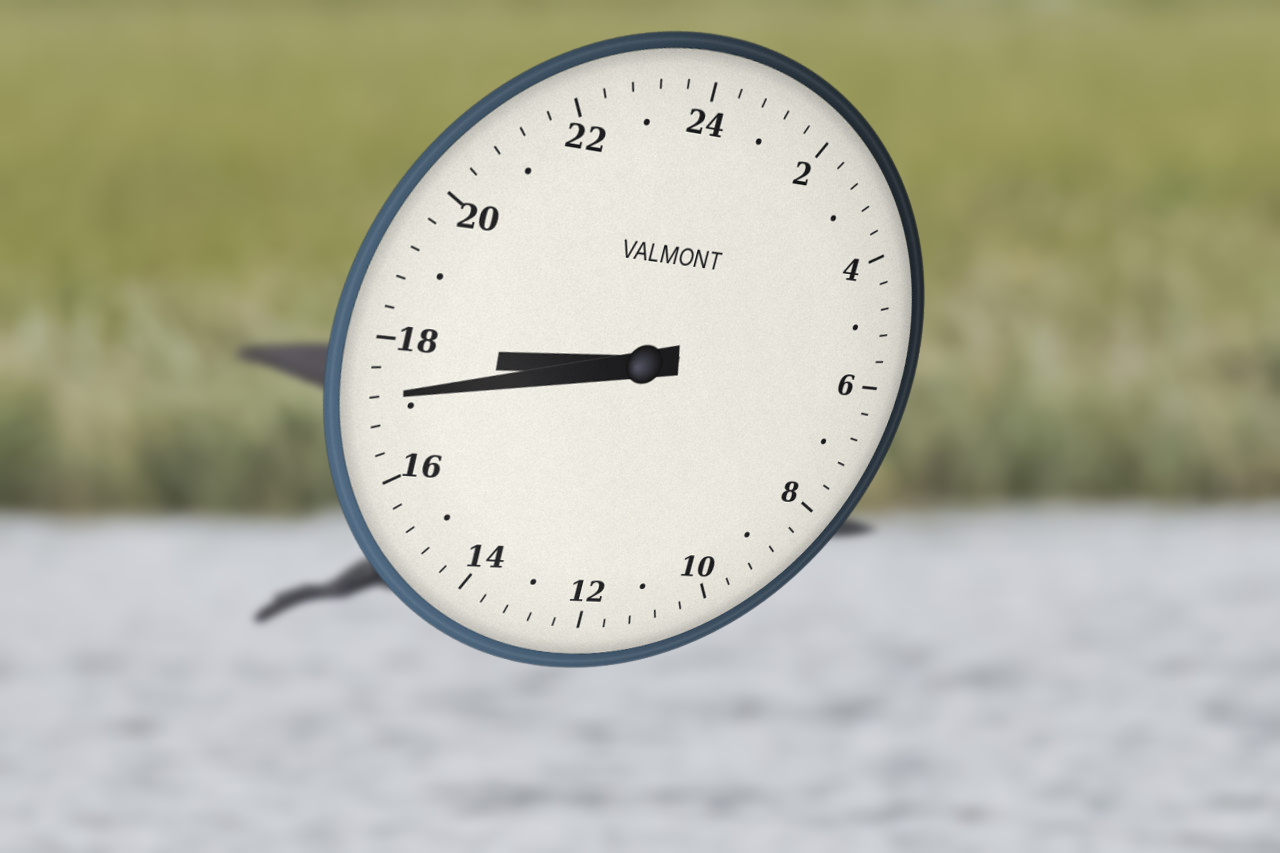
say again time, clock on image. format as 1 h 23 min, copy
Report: 17 h 43 min
